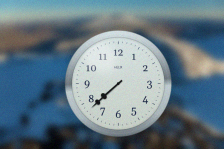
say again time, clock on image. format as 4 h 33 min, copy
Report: 7 h 38 min
